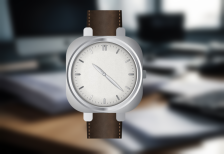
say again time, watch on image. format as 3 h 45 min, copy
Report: 10 h 22 min
